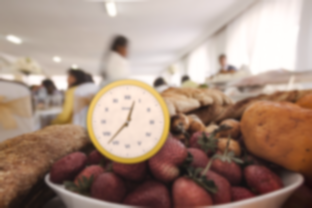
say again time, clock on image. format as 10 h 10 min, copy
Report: 12 h 37 min
